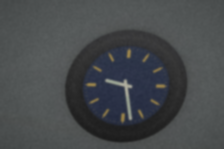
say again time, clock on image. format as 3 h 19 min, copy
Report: 9 h 28 min
